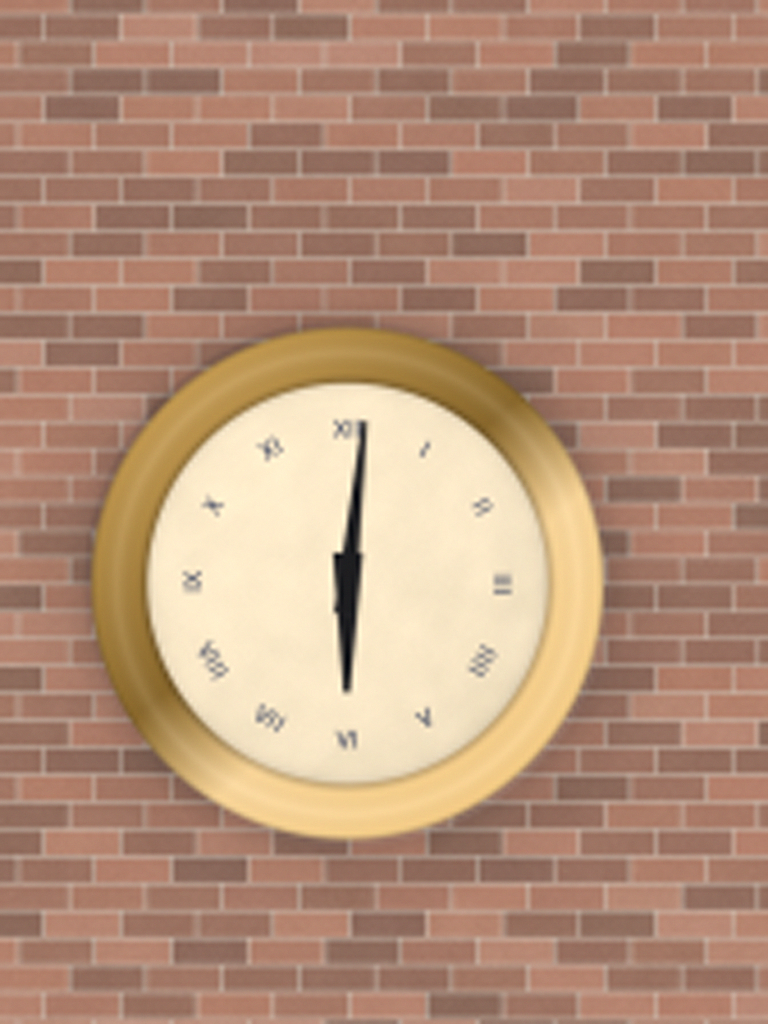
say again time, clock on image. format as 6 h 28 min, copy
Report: 6 h 01 min
